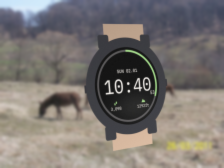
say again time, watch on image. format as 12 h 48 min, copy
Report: 10 h 40 min
